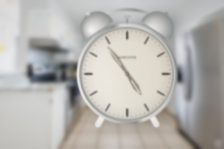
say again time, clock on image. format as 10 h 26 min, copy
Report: 4 h 54 min
